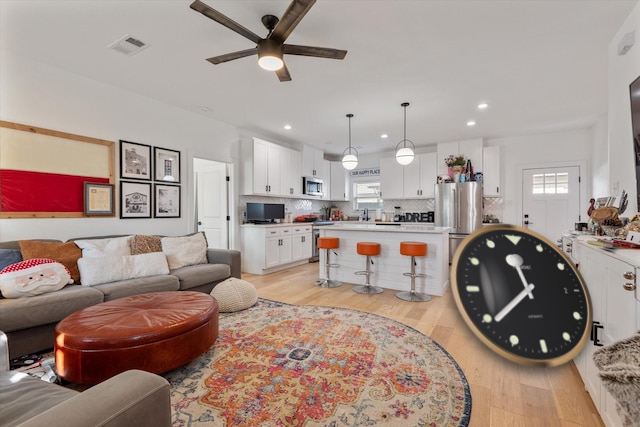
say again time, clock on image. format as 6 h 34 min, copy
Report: 11 h 39 min
